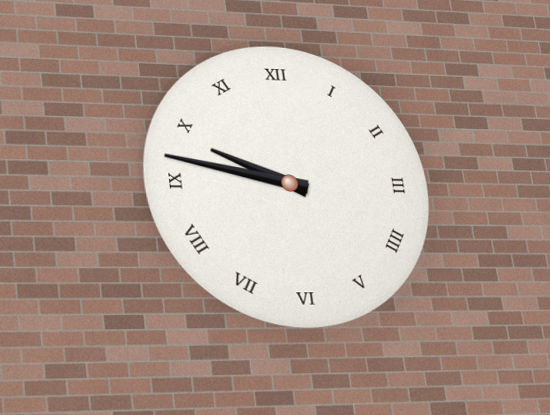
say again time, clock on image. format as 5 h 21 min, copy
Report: 9 h 47 min
